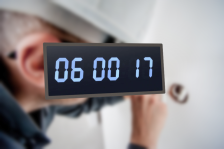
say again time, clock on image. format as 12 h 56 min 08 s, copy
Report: 6 h 00 min 17 s
